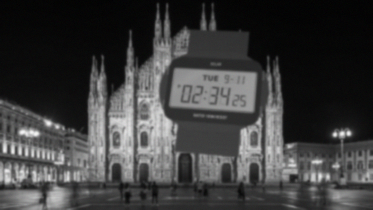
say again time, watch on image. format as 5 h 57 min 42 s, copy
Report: 2 h 34 min 25 s
